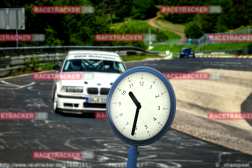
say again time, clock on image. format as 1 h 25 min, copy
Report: 10 h 31 min
